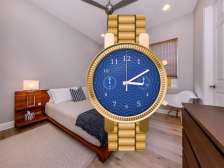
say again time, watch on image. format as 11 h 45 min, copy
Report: 3 h 10 min
